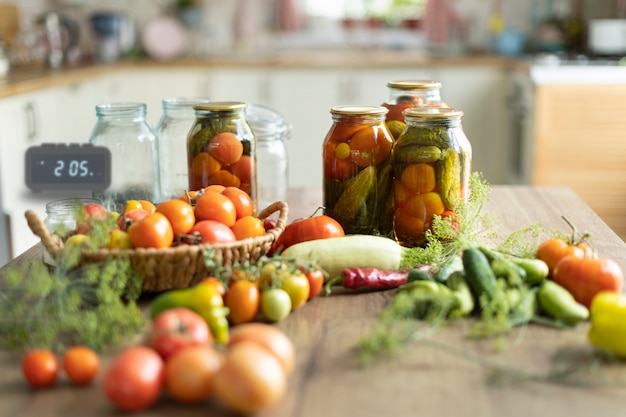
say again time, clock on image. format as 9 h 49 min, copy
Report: 2 h 05 min
